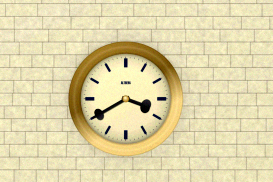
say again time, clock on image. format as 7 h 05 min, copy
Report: 3 h 40 min
